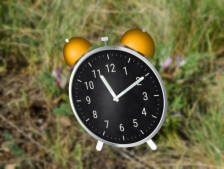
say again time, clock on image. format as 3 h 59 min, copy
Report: 11 h 10 min
